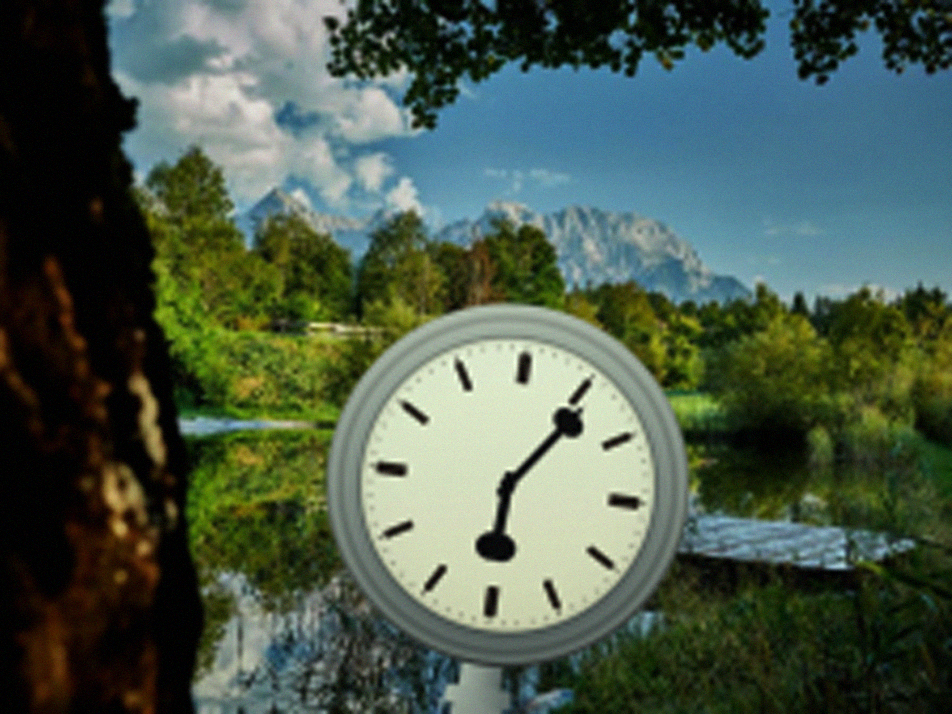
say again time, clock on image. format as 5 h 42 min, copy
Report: 6 h 06 min
